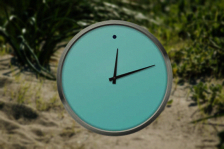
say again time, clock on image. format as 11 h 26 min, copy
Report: 12 h 12 min
